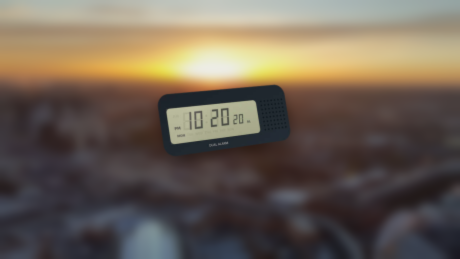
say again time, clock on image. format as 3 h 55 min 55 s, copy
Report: 10 h 20 min 20 s
